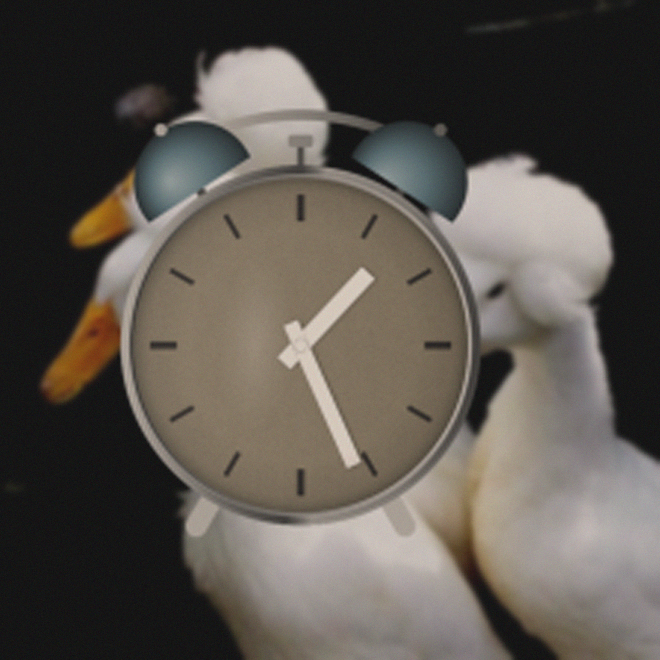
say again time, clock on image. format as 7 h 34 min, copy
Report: 1 h 26 min
